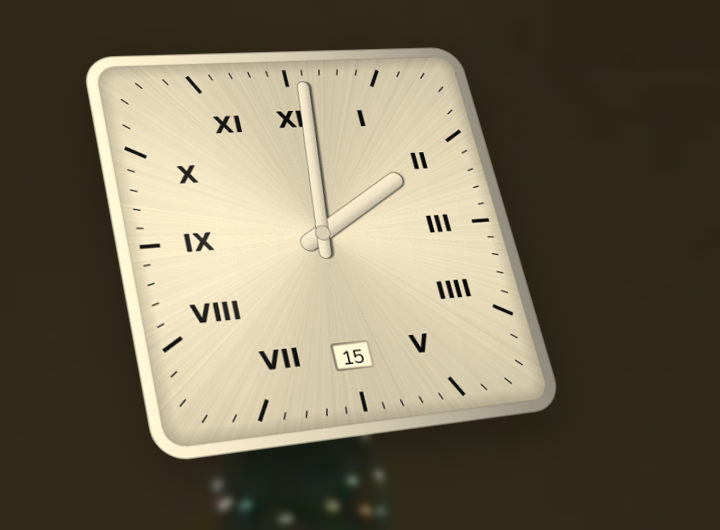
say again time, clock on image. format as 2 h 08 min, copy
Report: 2 h 01 min
